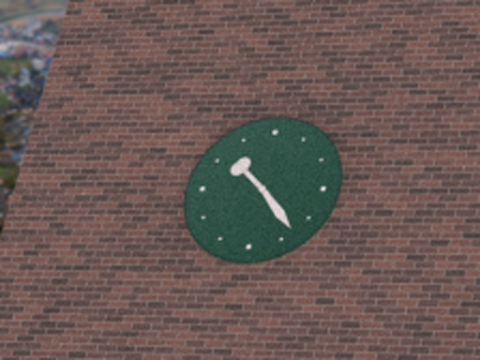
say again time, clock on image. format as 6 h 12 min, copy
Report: 10 h 23 min
